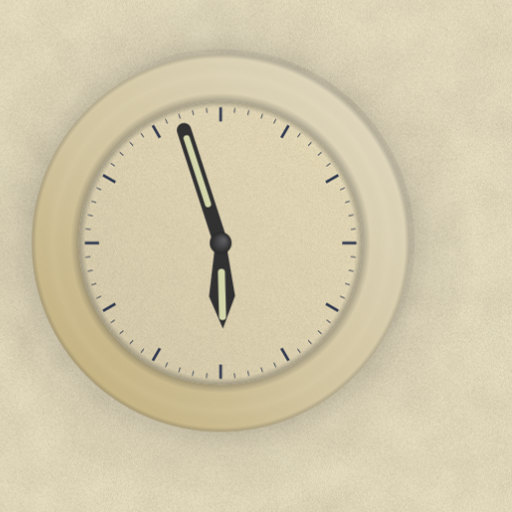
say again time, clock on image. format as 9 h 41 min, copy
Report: 5 h 57 min
